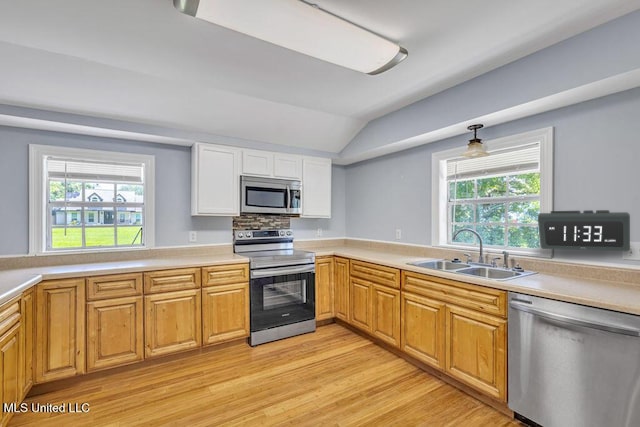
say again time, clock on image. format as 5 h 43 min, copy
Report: 11 h 33 min
